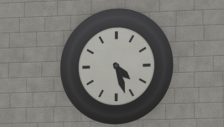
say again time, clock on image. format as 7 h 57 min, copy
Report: 4 h 27 min
